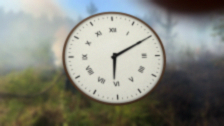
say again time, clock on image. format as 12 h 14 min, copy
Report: 6 h 10 min
